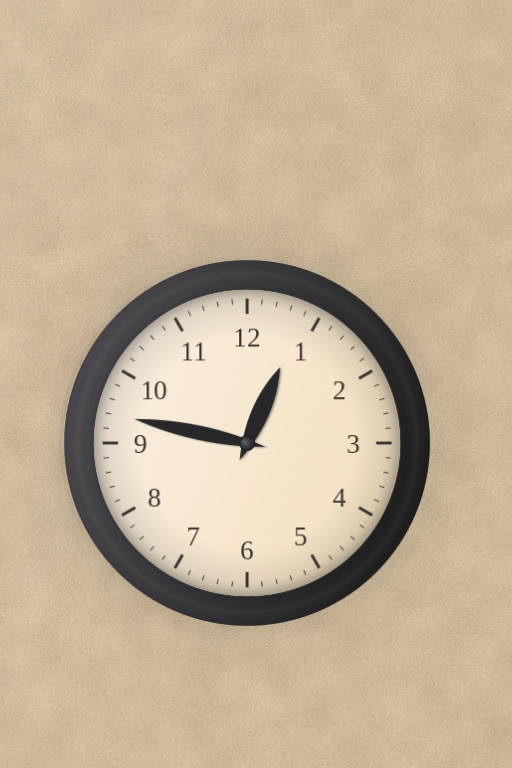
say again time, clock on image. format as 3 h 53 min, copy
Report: 12 h 47 min
